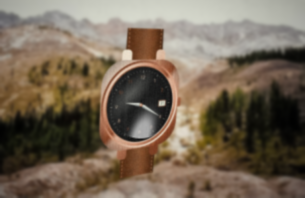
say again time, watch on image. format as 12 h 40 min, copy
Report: 9 h 20 min
